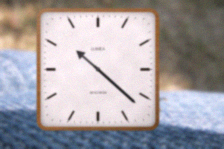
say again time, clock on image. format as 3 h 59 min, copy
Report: 10 h 22 min
